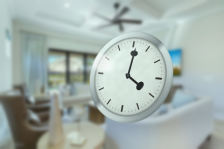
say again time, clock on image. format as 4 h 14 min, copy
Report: 4 h 01 min
